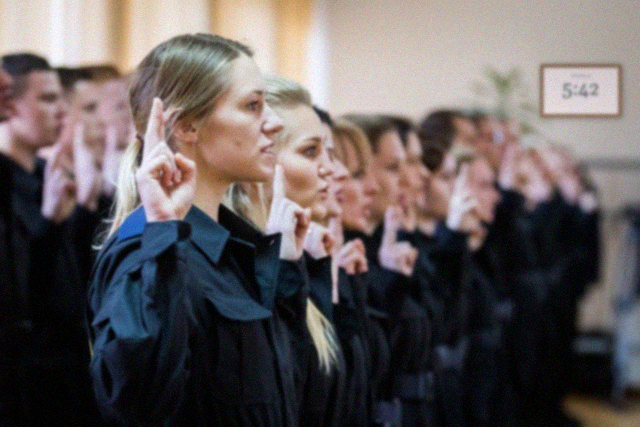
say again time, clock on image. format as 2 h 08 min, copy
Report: 5 h 42 min
